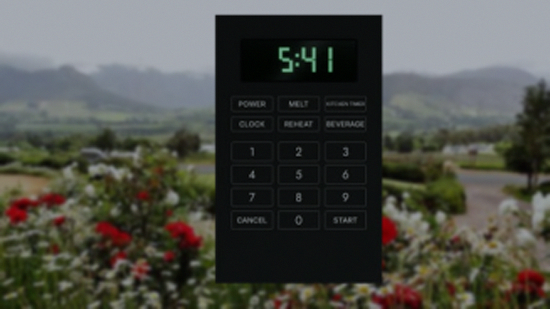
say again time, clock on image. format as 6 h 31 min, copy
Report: 5 h 41 min
